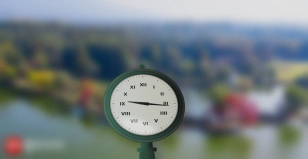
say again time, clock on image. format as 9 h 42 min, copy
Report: 9 h 16 min
